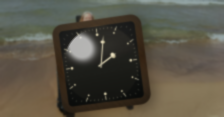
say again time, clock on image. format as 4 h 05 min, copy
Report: 2 h 02 min
